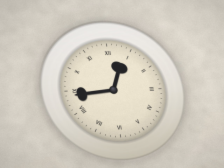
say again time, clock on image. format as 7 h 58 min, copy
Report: 12 h 44 min
